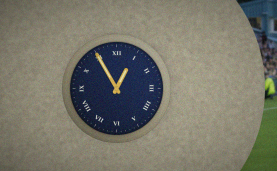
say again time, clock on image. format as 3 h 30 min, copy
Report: 12 h 55 min
